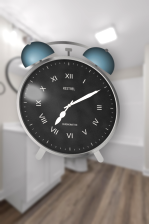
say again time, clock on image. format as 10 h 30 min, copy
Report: 7 h 10 min
